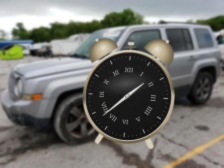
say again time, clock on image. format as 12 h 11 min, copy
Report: 1 h 38 min
